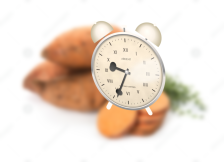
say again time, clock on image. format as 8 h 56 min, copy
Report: 9 h 34 min
